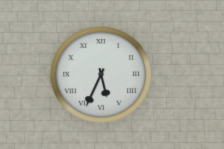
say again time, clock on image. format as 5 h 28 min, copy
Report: 5 h 34 min
